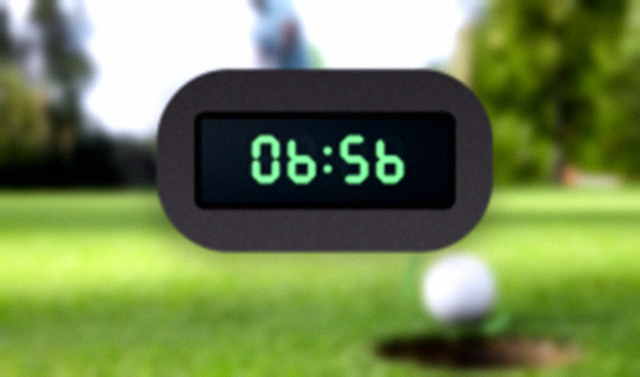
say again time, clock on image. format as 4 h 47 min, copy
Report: 6 h 56 min
